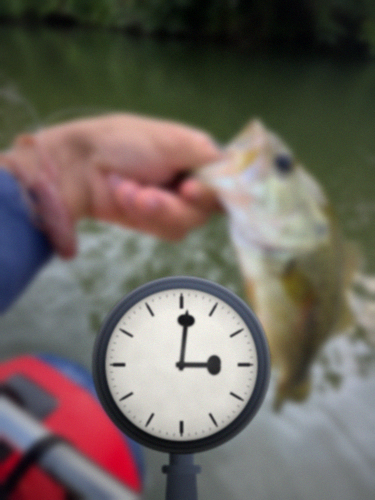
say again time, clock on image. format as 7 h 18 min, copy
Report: 3 h 01 min
